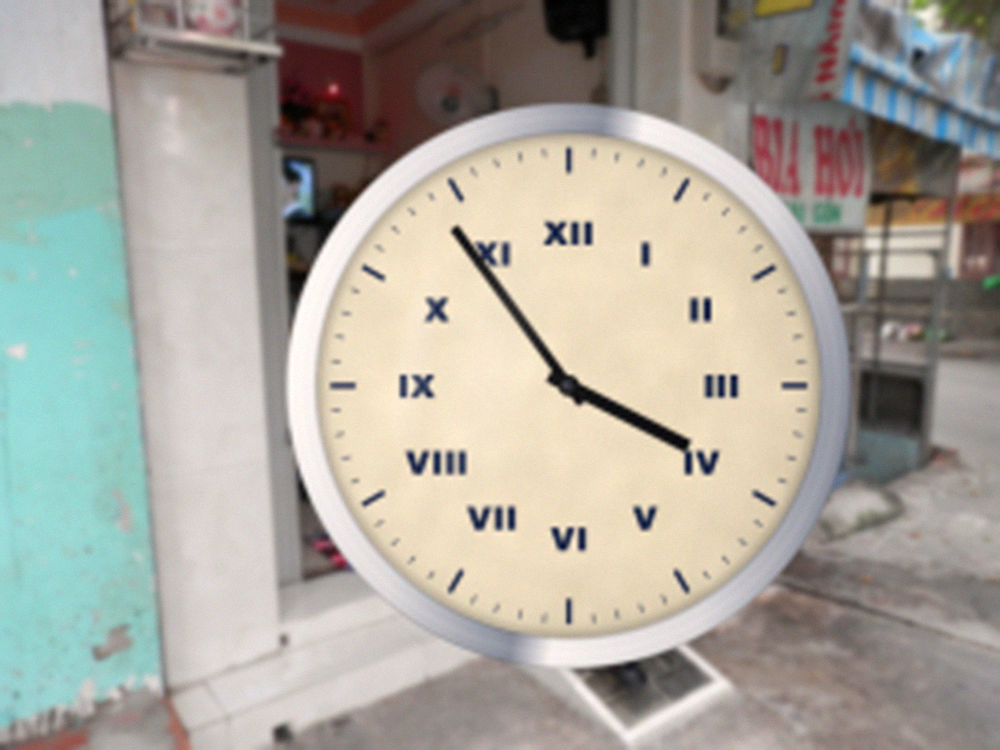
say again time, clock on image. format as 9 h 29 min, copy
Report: 3 h 54 min
